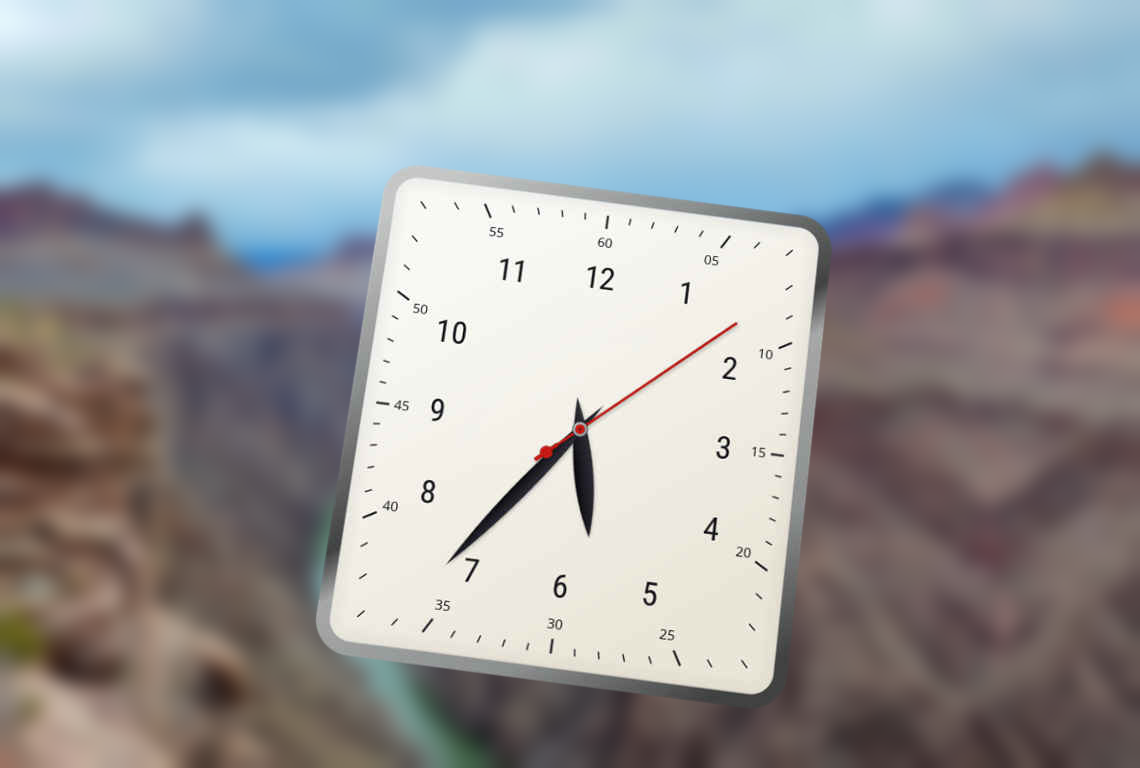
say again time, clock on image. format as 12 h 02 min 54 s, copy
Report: 5 h 36 min 08 s
